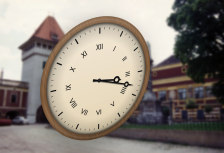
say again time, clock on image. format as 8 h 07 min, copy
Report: 3 h 18 min
